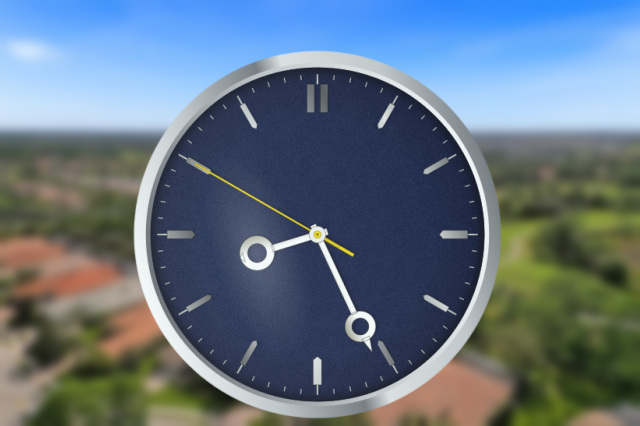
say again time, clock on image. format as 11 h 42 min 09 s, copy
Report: 8 h 25 min 50 s
